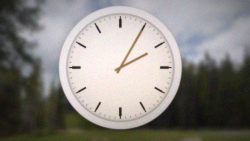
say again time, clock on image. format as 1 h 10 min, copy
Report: 2 h 05 min
